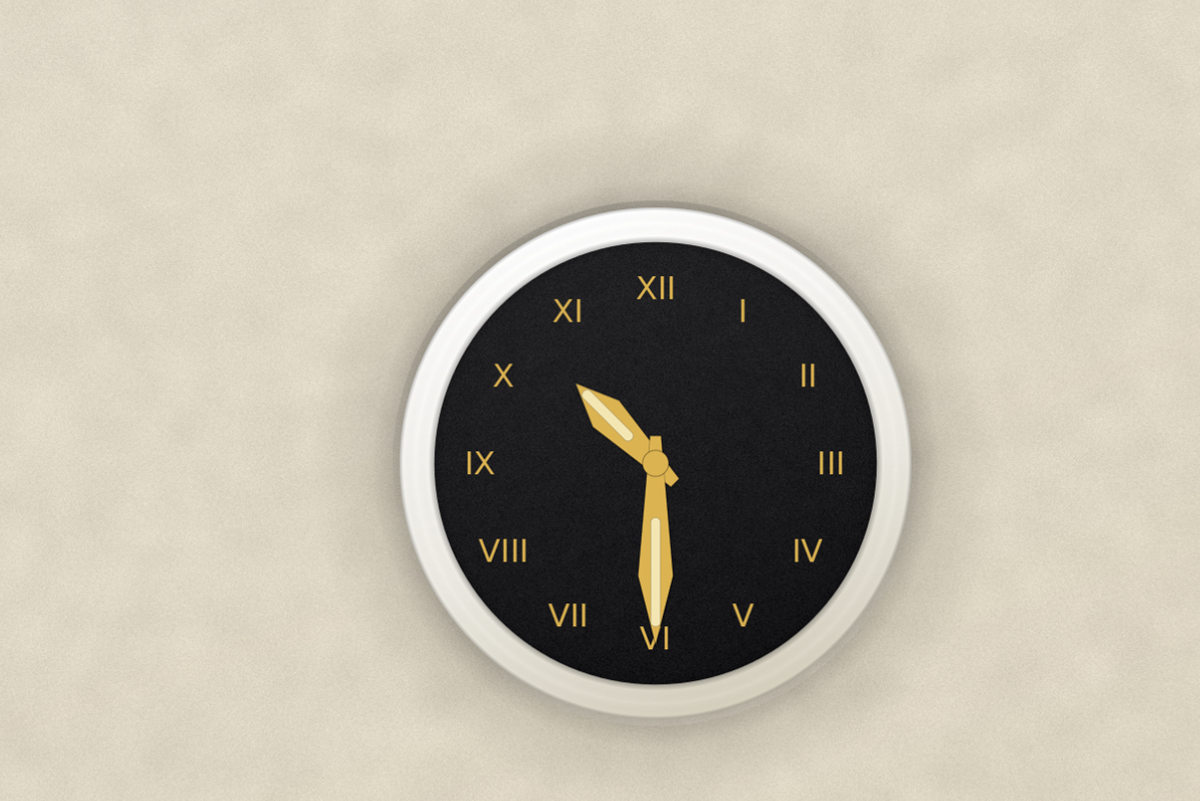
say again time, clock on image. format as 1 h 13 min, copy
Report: 10 h 30 min
